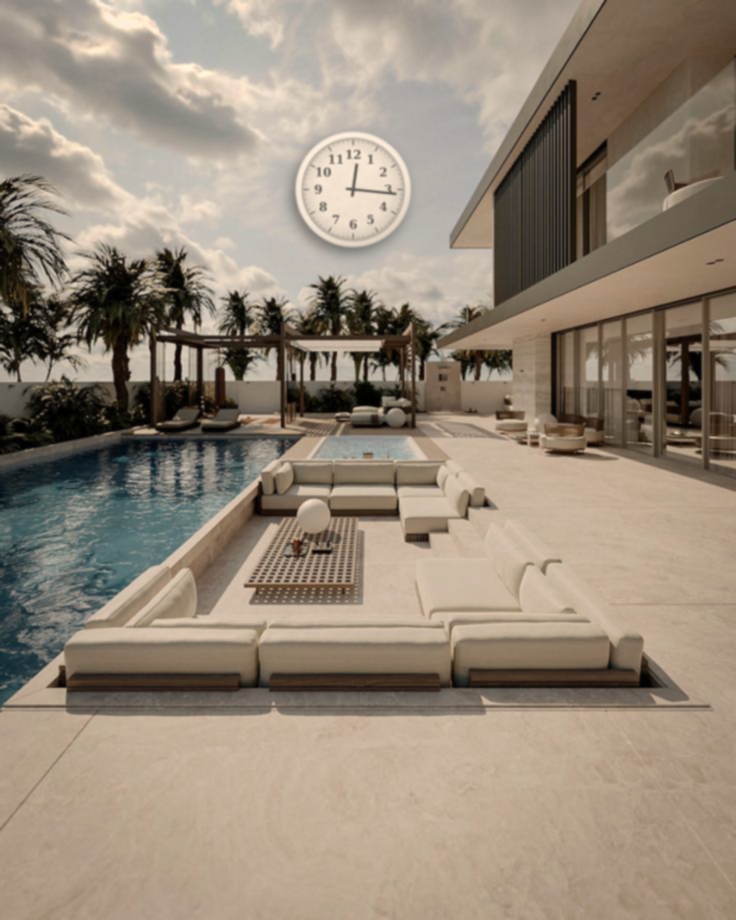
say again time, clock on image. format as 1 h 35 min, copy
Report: 12 h 16 min
